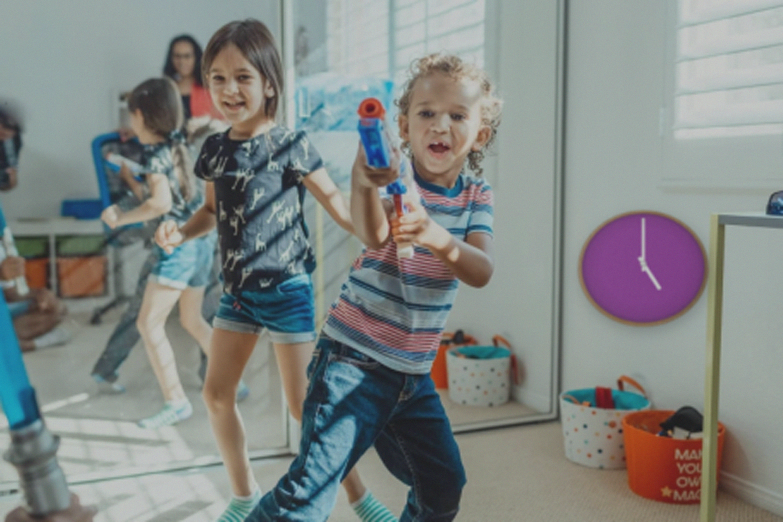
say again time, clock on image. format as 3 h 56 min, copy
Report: 5 h 00 min
